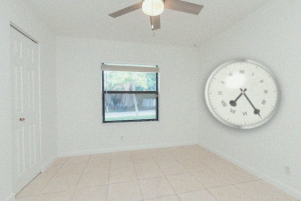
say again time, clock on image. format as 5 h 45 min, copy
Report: 7 h 25 min
